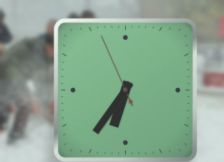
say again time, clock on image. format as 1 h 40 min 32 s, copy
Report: 6 h 35 min 56 s
